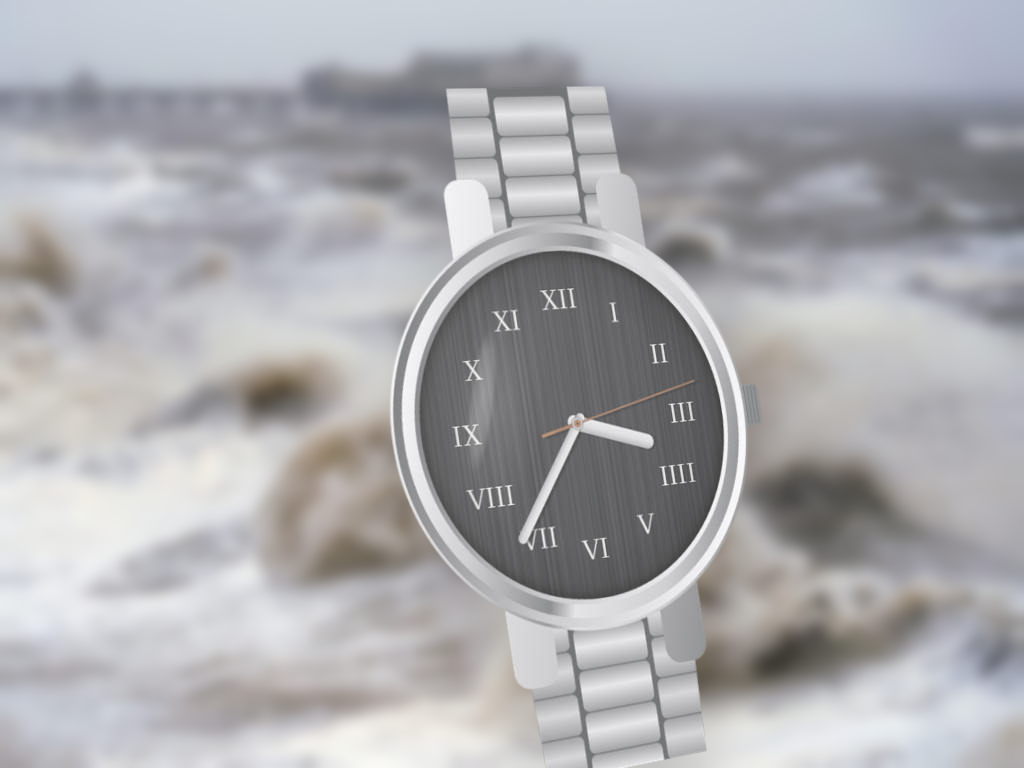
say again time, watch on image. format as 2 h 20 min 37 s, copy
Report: 3 h 36 min 13 s
